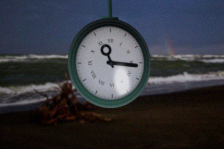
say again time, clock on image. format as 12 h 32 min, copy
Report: 11 h 16 min
